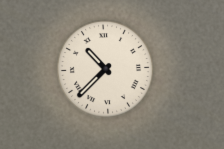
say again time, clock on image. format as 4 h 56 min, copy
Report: 10 h 38 min
